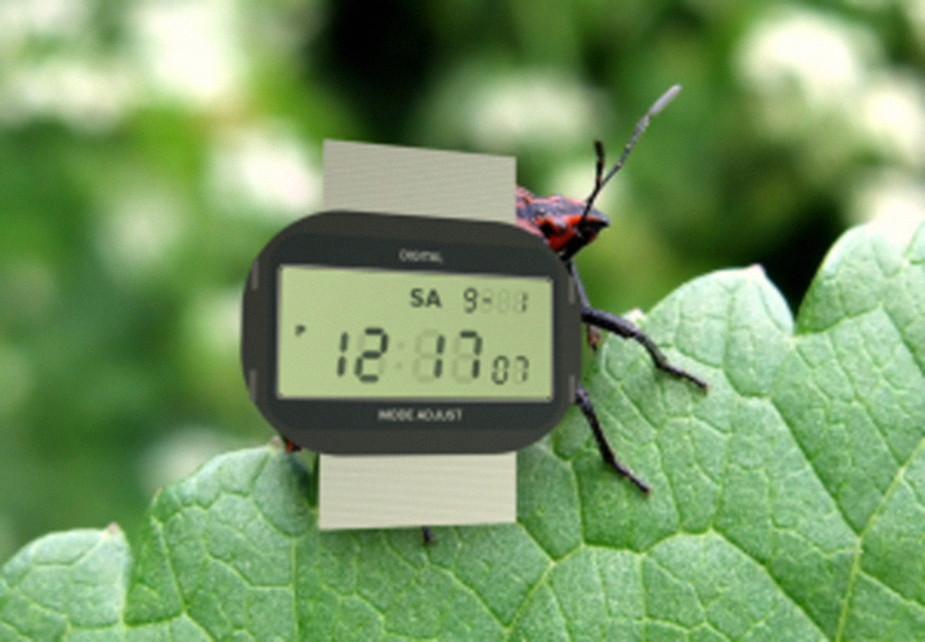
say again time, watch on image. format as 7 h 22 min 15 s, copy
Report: 12 h 17 min 07 s
